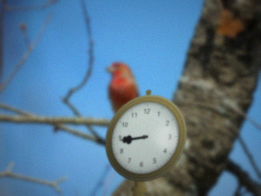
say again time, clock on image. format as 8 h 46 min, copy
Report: 8 h 44 min
